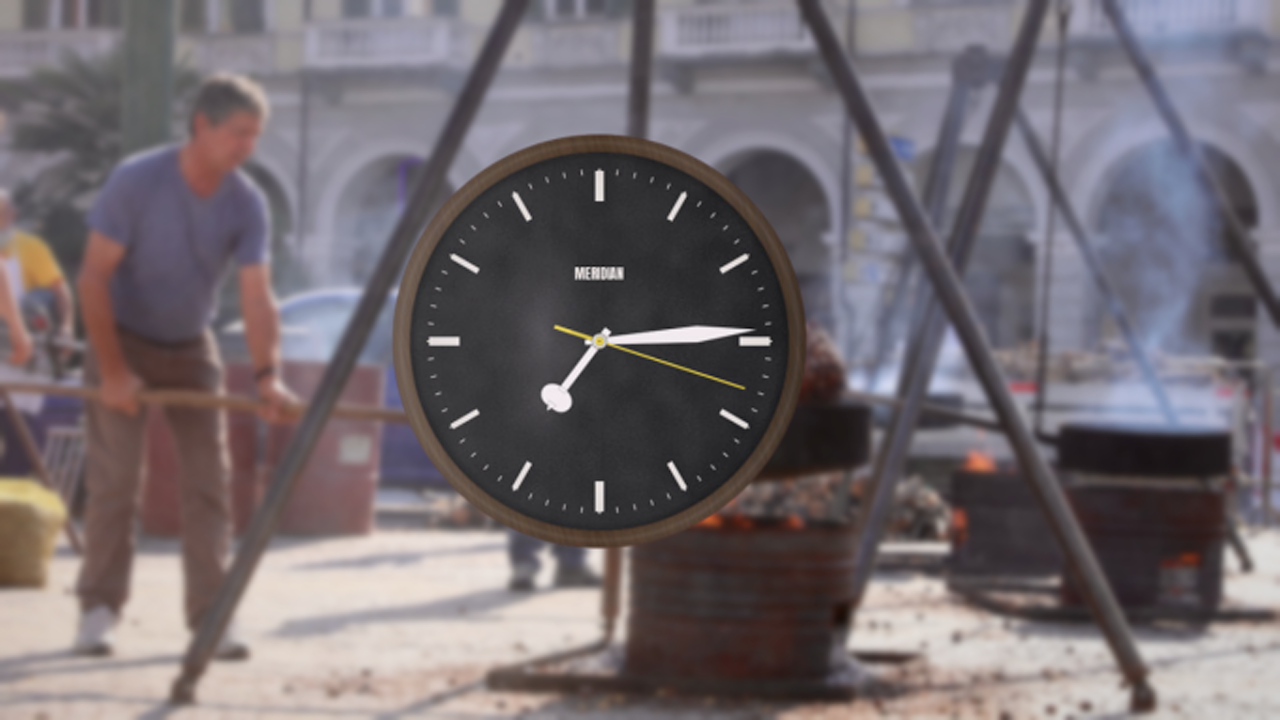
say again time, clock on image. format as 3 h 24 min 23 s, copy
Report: 7 h 14 min 18 s
